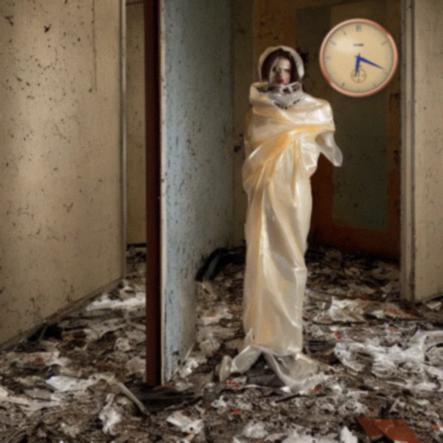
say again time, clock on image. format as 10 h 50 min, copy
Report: 6 h 19 min
